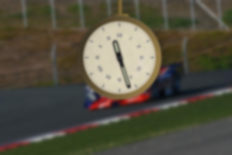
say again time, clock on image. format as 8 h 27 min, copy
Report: 11 h 27 min
